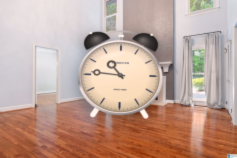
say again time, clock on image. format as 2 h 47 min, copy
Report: 10 h 46 min
